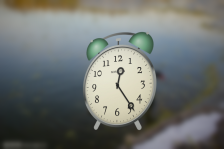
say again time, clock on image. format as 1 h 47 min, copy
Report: 12 h 24 min
